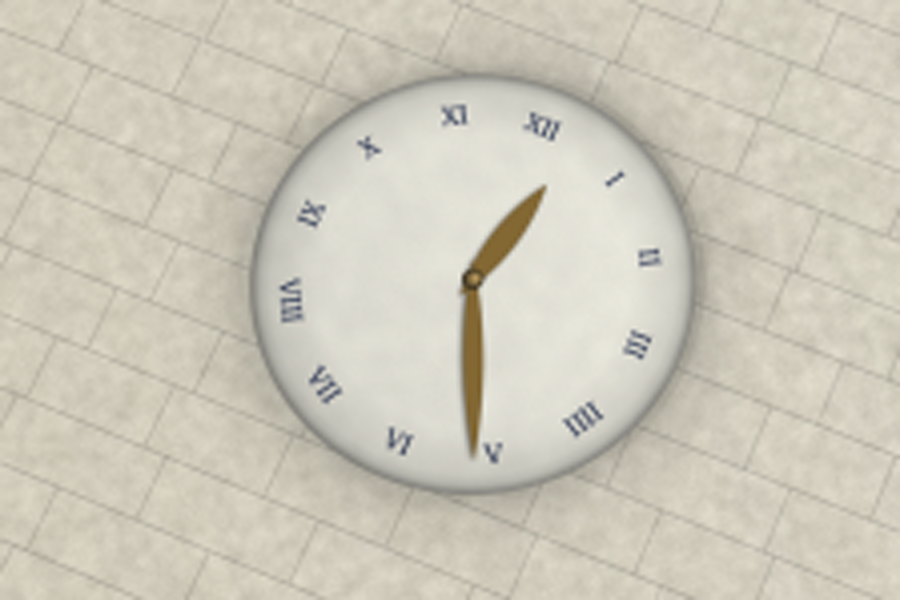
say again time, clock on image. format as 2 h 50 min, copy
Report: 12 h 26 min
